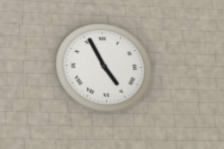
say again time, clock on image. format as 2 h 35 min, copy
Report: 4 h 56 min
